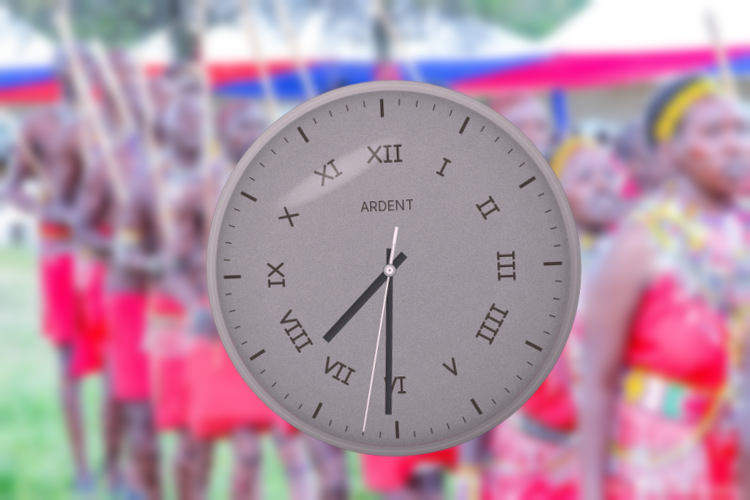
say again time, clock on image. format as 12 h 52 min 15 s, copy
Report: 7 h 30 min 32 s
